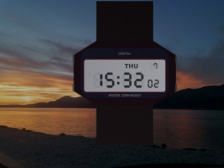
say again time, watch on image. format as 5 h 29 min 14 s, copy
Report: 15 h 32 min 02 s
